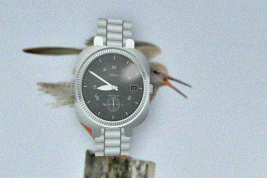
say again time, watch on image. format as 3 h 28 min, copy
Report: 8 h 50 min
